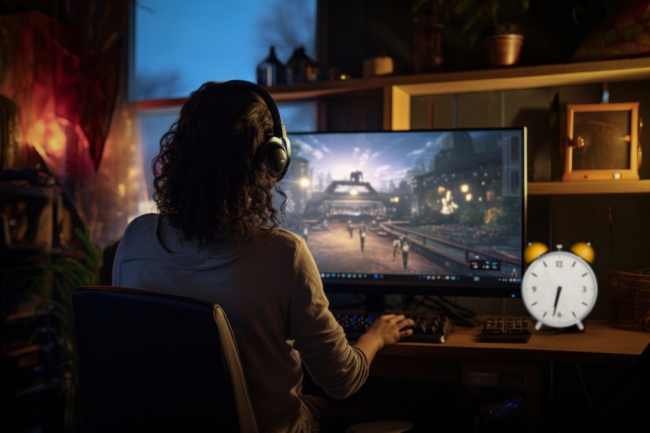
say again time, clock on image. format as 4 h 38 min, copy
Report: 6 h 32 min
